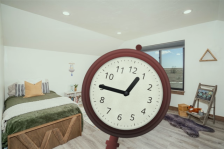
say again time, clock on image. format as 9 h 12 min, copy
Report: 12 h 45 min
